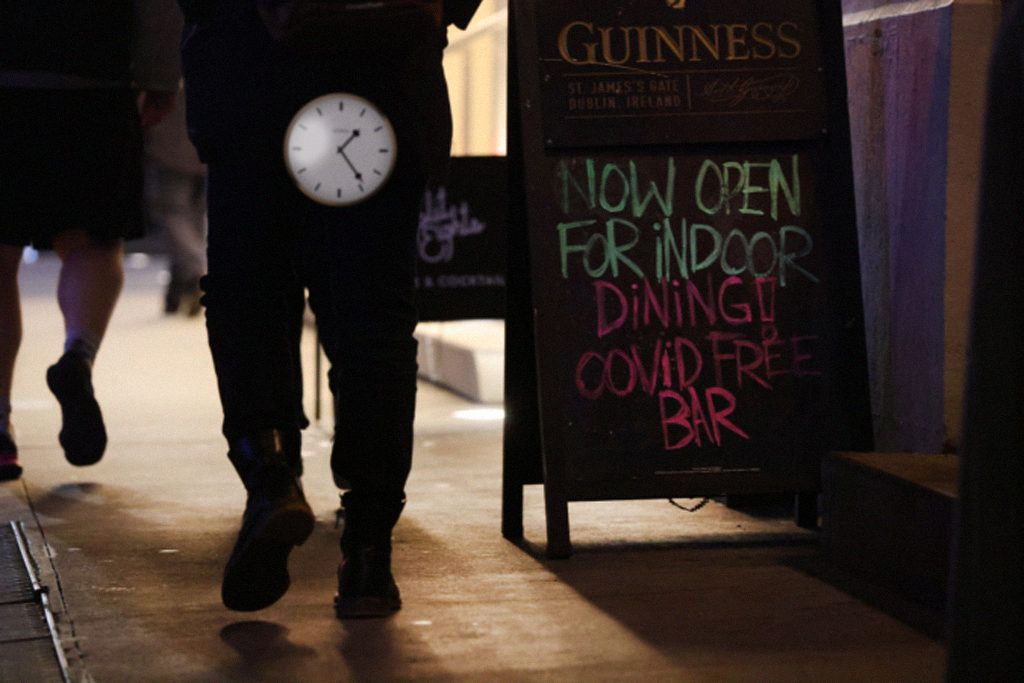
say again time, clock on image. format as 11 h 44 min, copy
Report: 1 h 24 min
